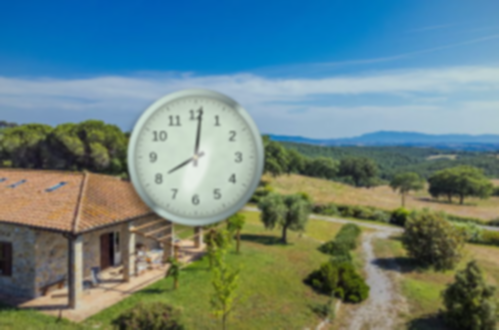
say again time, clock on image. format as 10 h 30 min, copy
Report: 8 h 01 min
